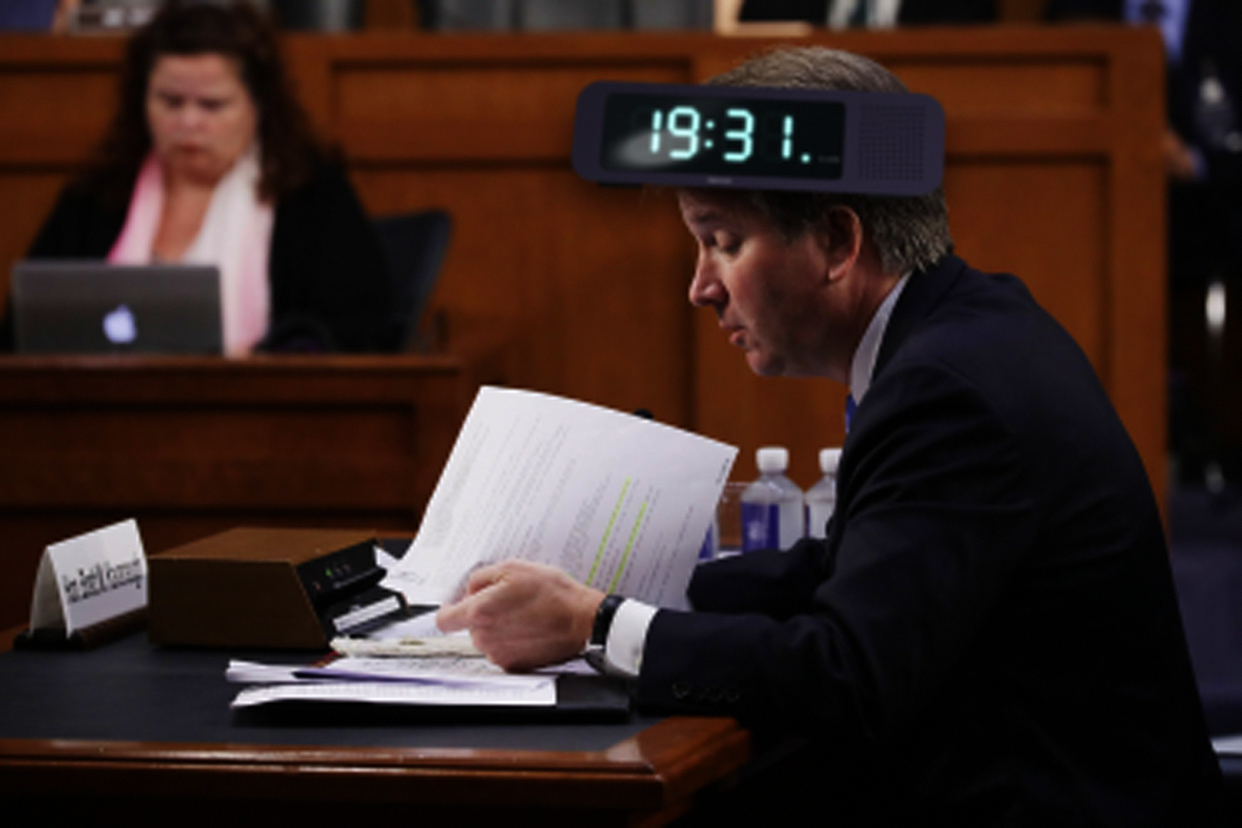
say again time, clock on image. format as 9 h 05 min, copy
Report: 19 h 31 min
